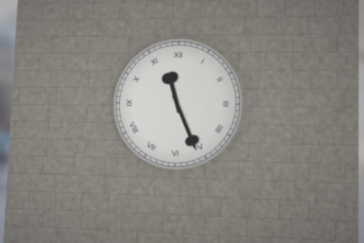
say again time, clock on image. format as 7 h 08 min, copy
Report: 11 h 26 min
